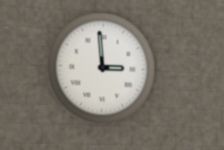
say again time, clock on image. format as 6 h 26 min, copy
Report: 2 h 59 min
